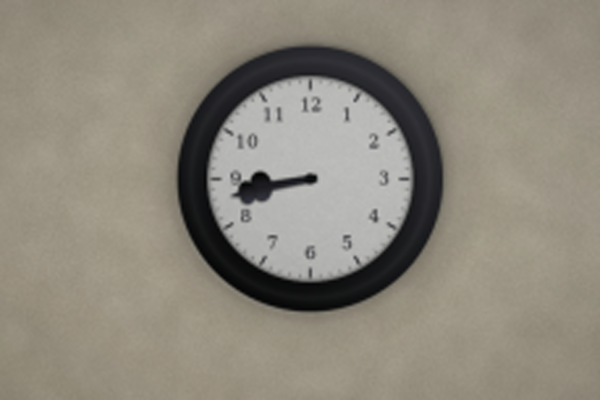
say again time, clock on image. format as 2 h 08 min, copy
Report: 8 h 43 min
